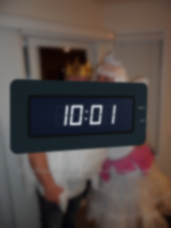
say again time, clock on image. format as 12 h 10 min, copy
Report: 10 h 01 min
